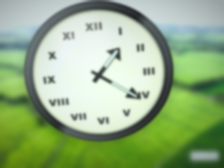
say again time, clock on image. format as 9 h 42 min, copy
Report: 1 h 21 min
